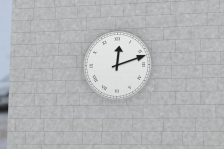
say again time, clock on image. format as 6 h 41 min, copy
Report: 12 h 12 min
